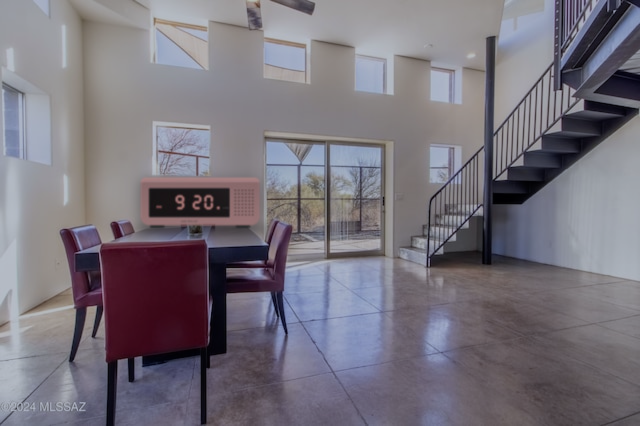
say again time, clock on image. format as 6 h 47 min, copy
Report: 9 h 20 min
